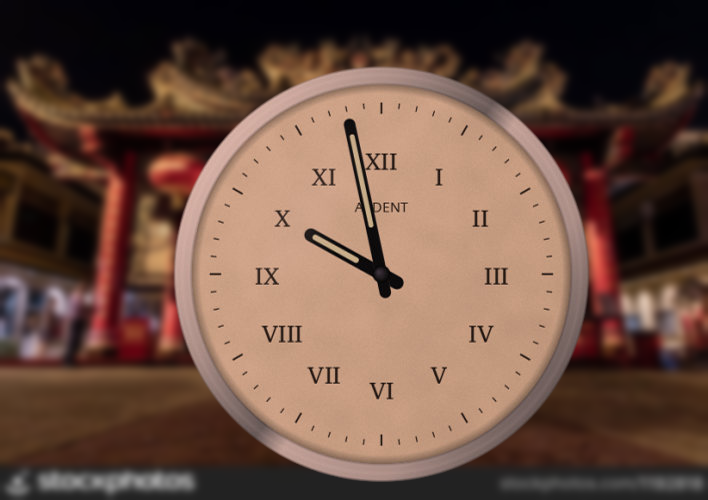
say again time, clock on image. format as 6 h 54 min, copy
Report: 9 h 58 min
